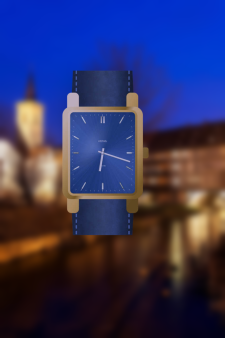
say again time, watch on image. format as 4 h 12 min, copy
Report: 6 h 18 min
